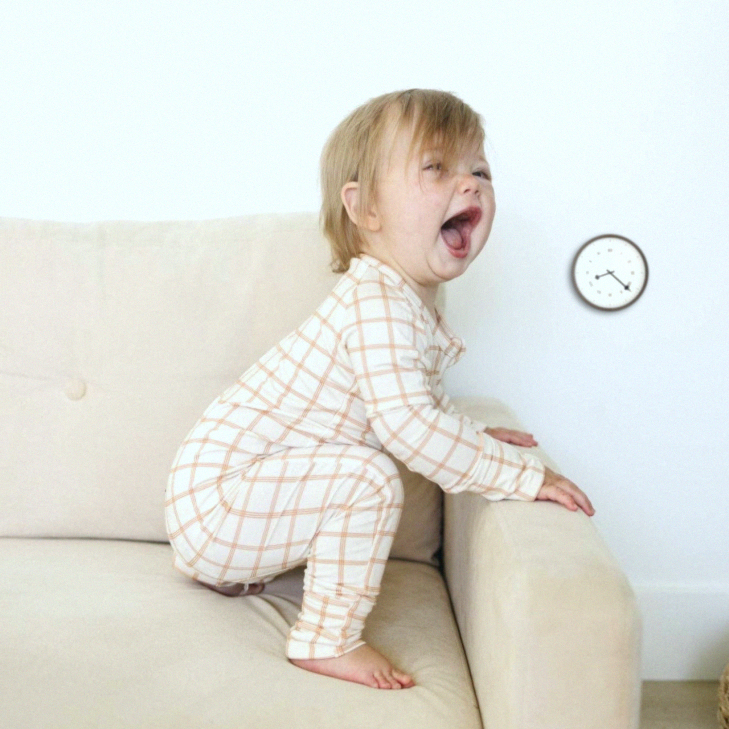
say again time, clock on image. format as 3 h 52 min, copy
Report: 8 h 22 min
